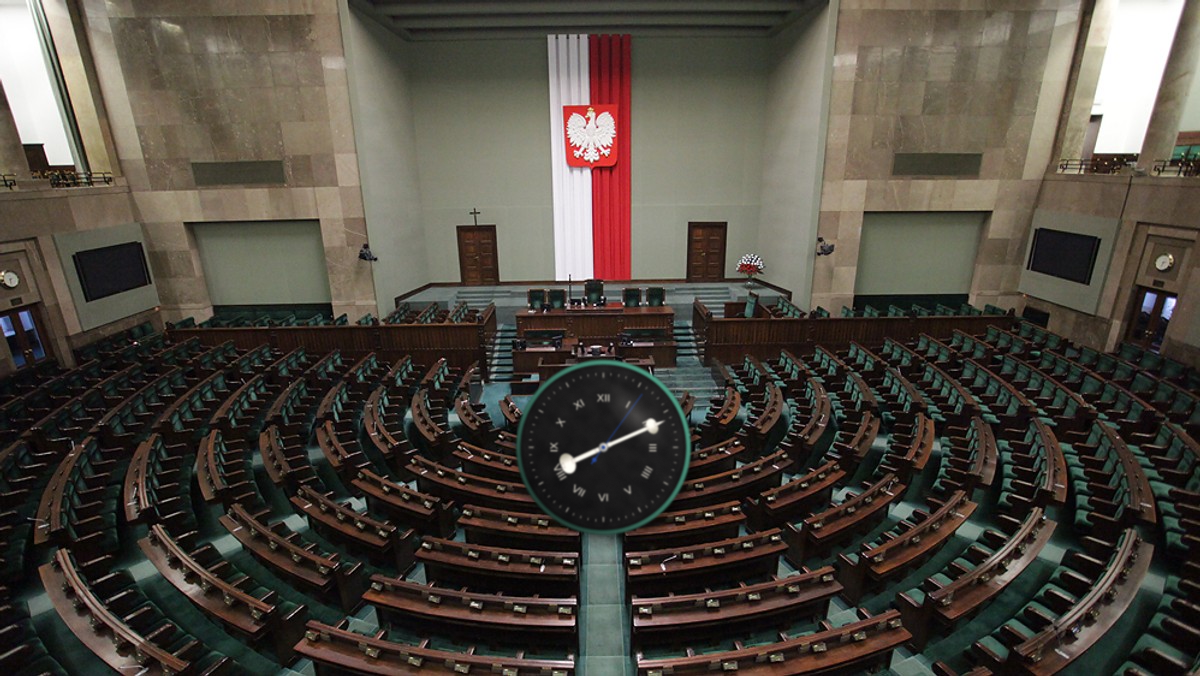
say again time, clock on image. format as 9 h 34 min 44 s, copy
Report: 8 h 11 min 06 s
